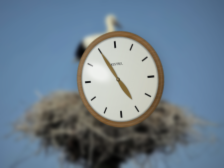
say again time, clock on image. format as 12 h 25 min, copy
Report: 4 h 55 min
